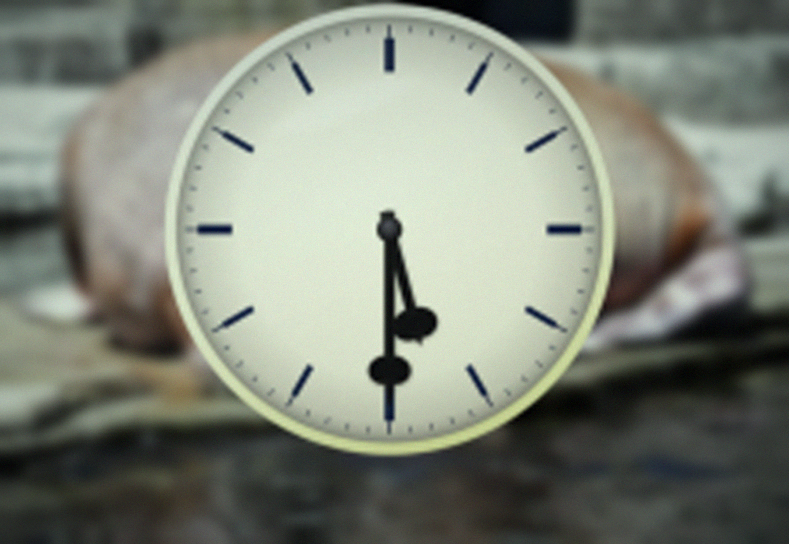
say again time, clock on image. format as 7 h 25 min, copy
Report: 5 h 30 min
